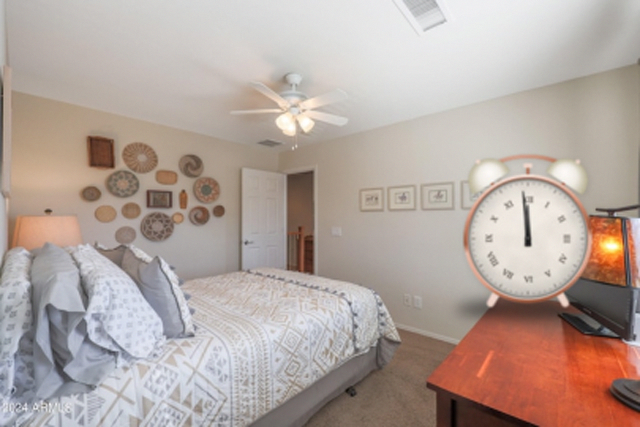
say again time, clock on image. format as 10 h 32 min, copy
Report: 11 h 59 min
